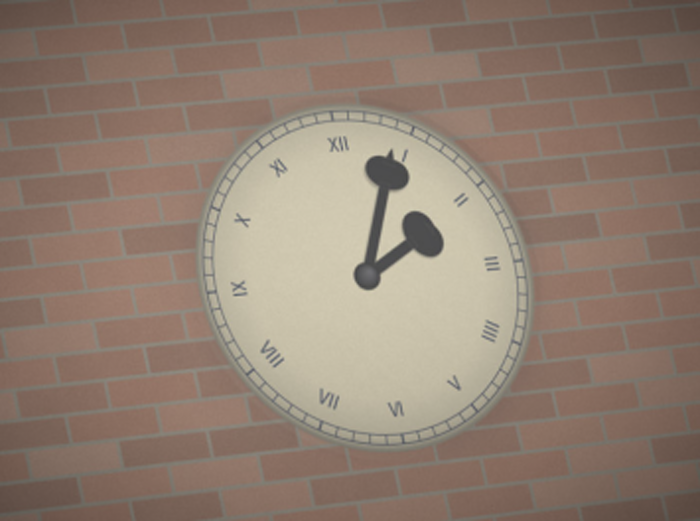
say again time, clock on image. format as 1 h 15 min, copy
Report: 2 h 04 min
